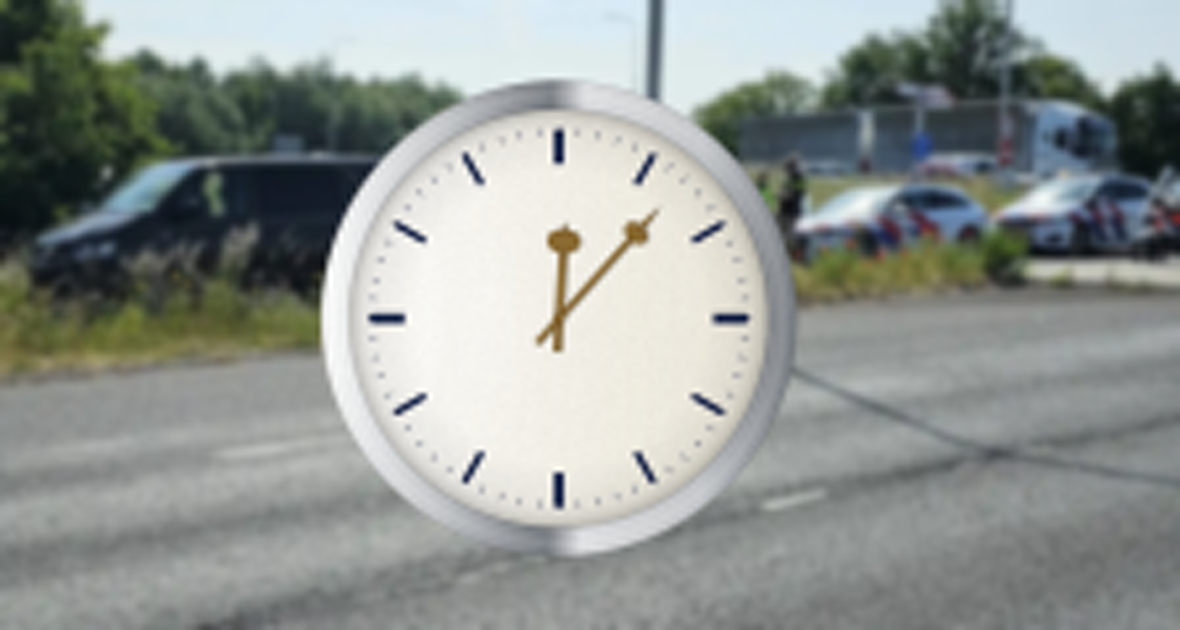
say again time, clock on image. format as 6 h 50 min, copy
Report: 12 h 07 min
